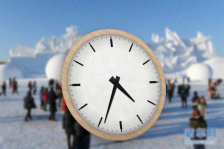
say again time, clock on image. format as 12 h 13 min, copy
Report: 4 h 34 min
